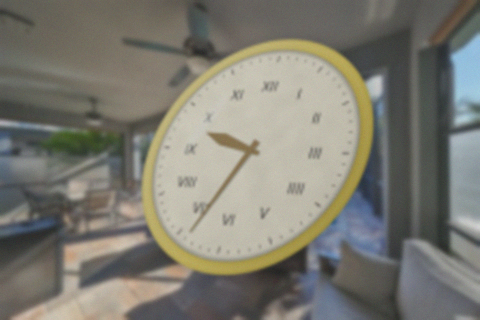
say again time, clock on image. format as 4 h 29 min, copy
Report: 9 h 34 min
